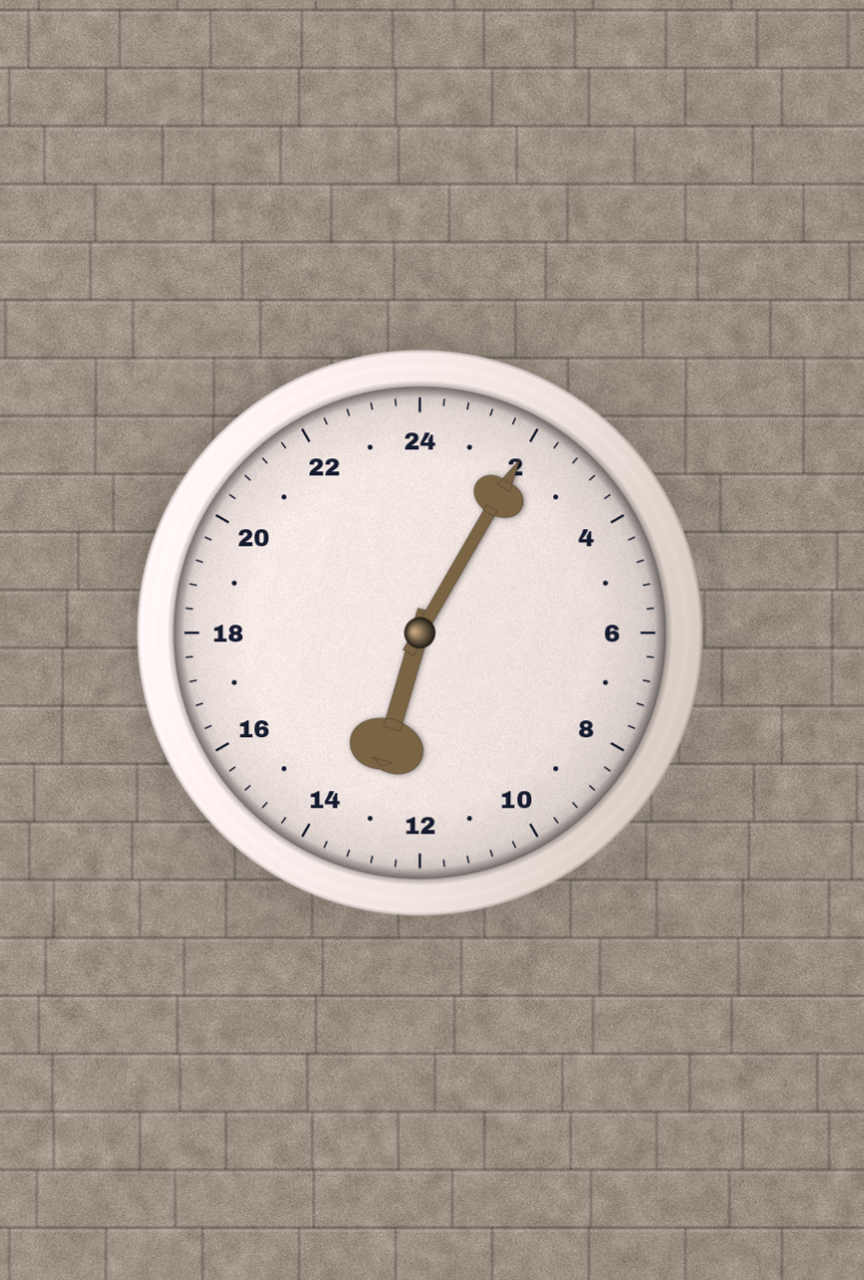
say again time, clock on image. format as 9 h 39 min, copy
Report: 13 h 05 min
